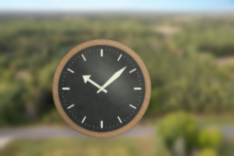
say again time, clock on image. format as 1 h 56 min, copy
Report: 10 h 08 min
